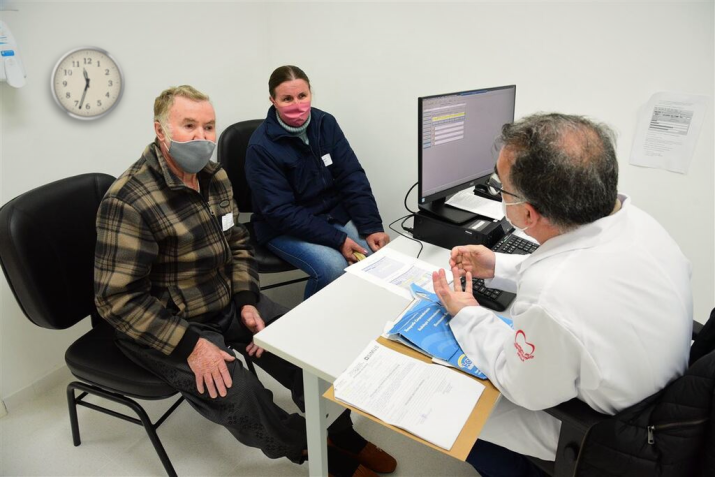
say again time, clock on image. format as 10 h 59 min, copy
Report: 11 h 33 min
